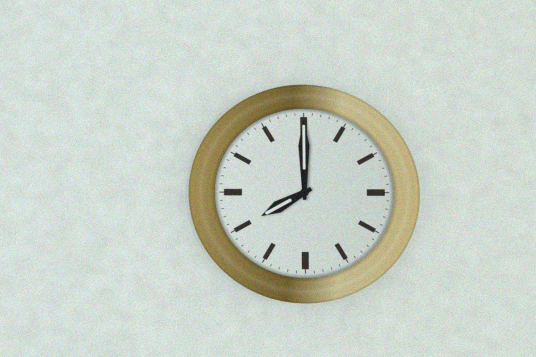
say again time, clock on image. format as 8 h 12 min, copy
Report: 8 h 00 min
